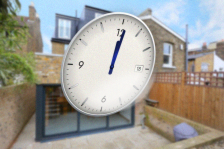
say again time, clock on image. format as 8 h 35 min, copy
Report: 12 h 01 min
